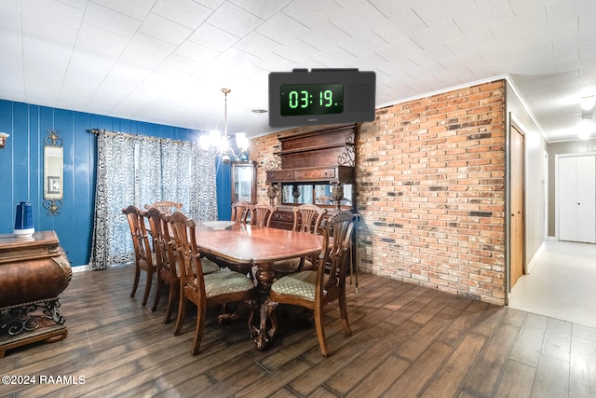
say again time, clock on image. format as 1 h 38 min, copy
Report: 3 h 19 min
